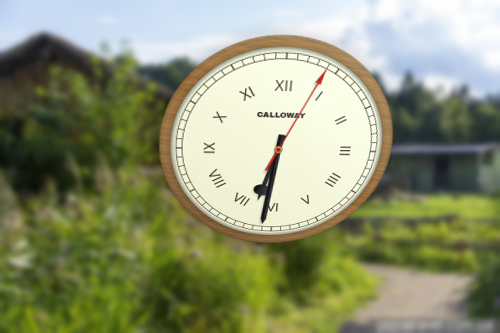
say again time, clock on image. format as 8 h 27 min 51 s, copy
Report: 6 h 31 min 04 s
